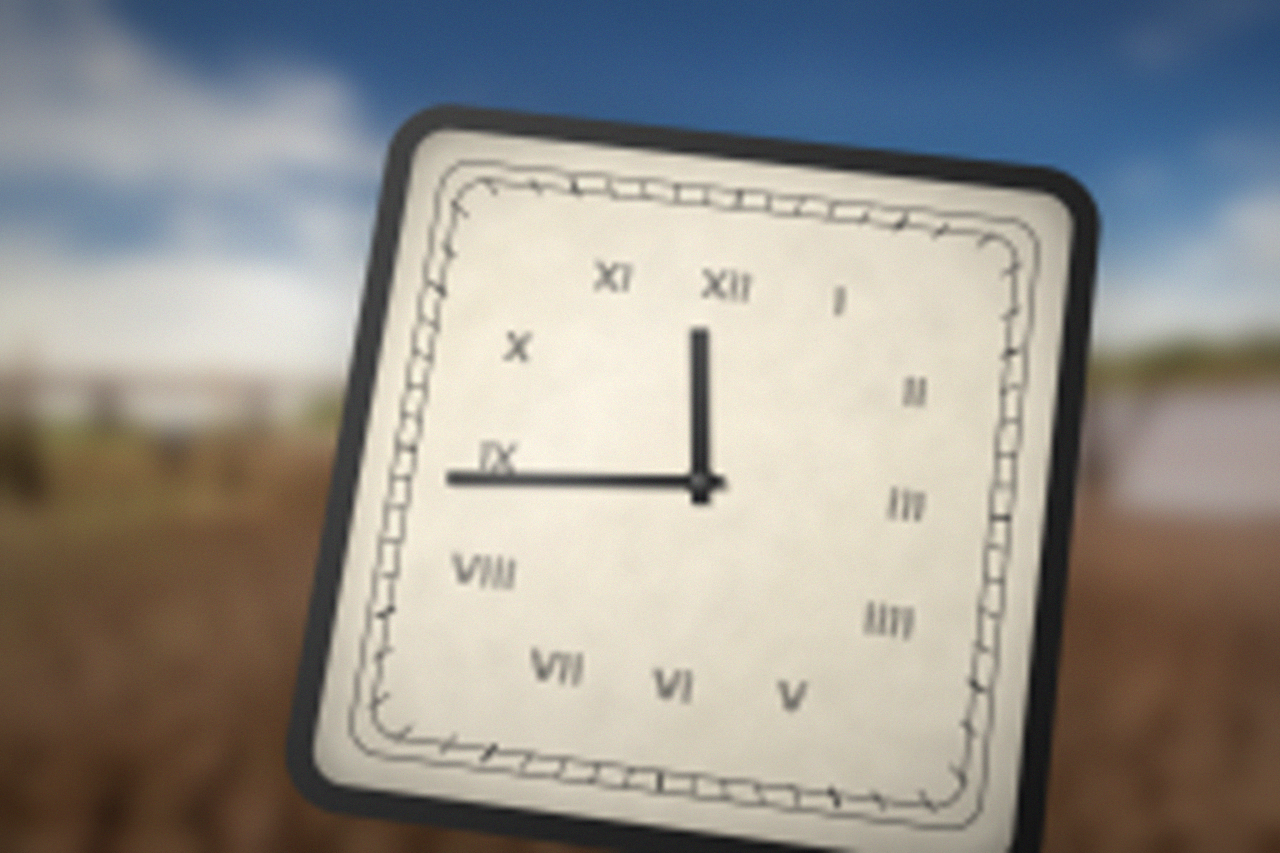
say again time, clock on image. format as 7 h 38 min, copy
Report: 11 h 44 min
